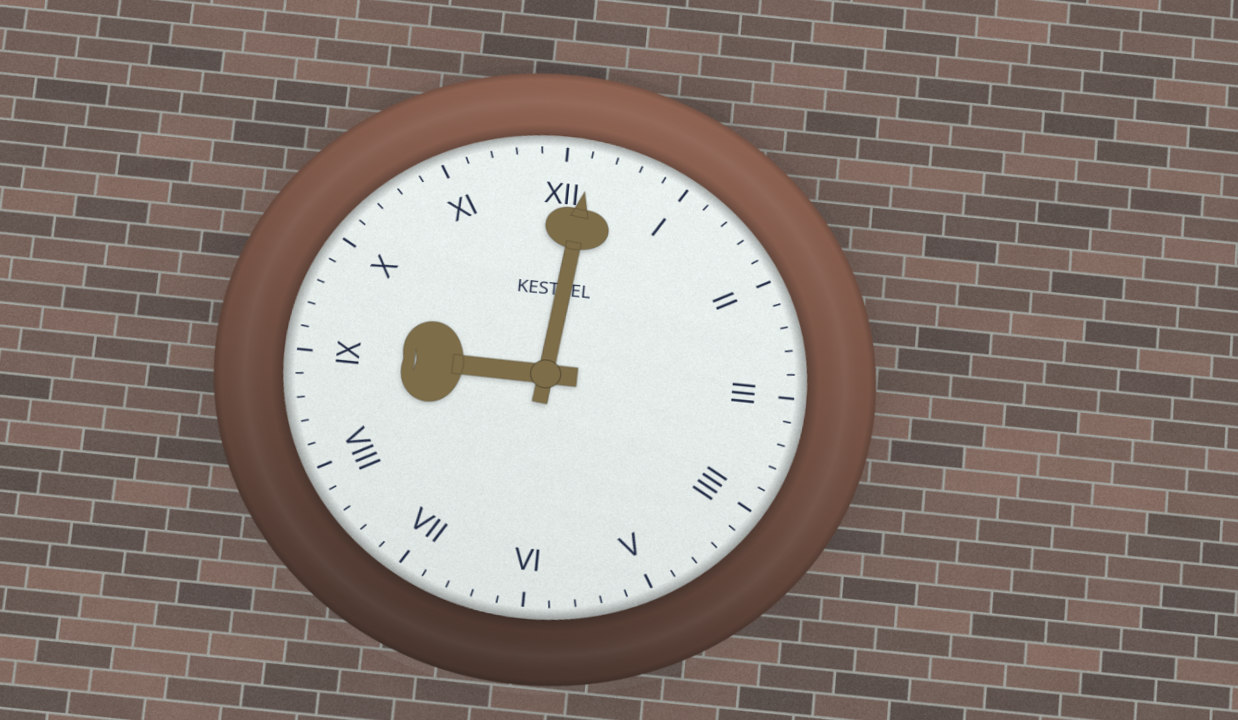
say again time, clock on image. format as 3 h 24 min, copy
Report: 9 h 01 min
